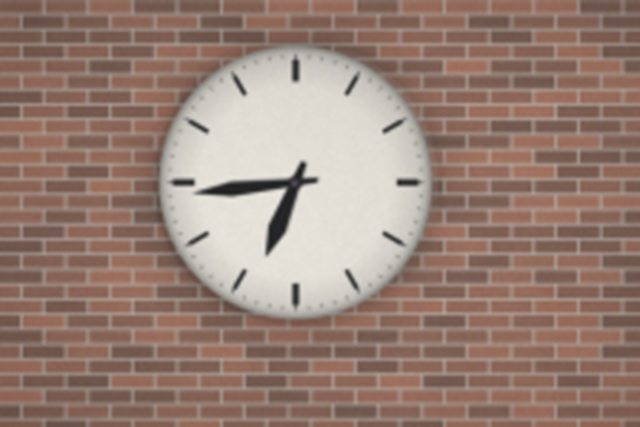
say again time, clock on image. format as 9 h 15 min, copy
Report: 6 h 44 min
